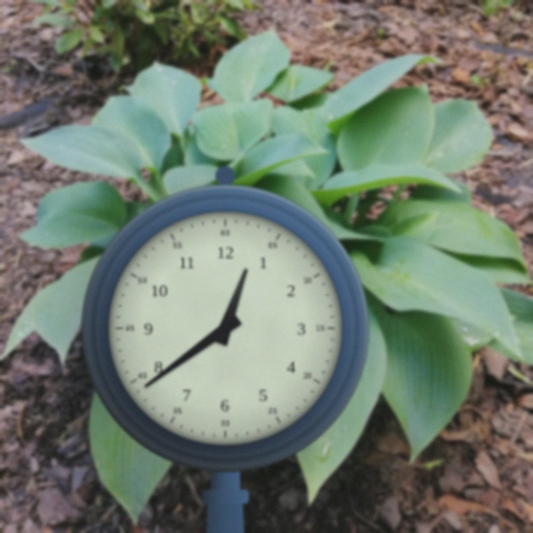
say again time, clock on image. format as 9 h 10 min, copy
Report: 12 h 39 min
